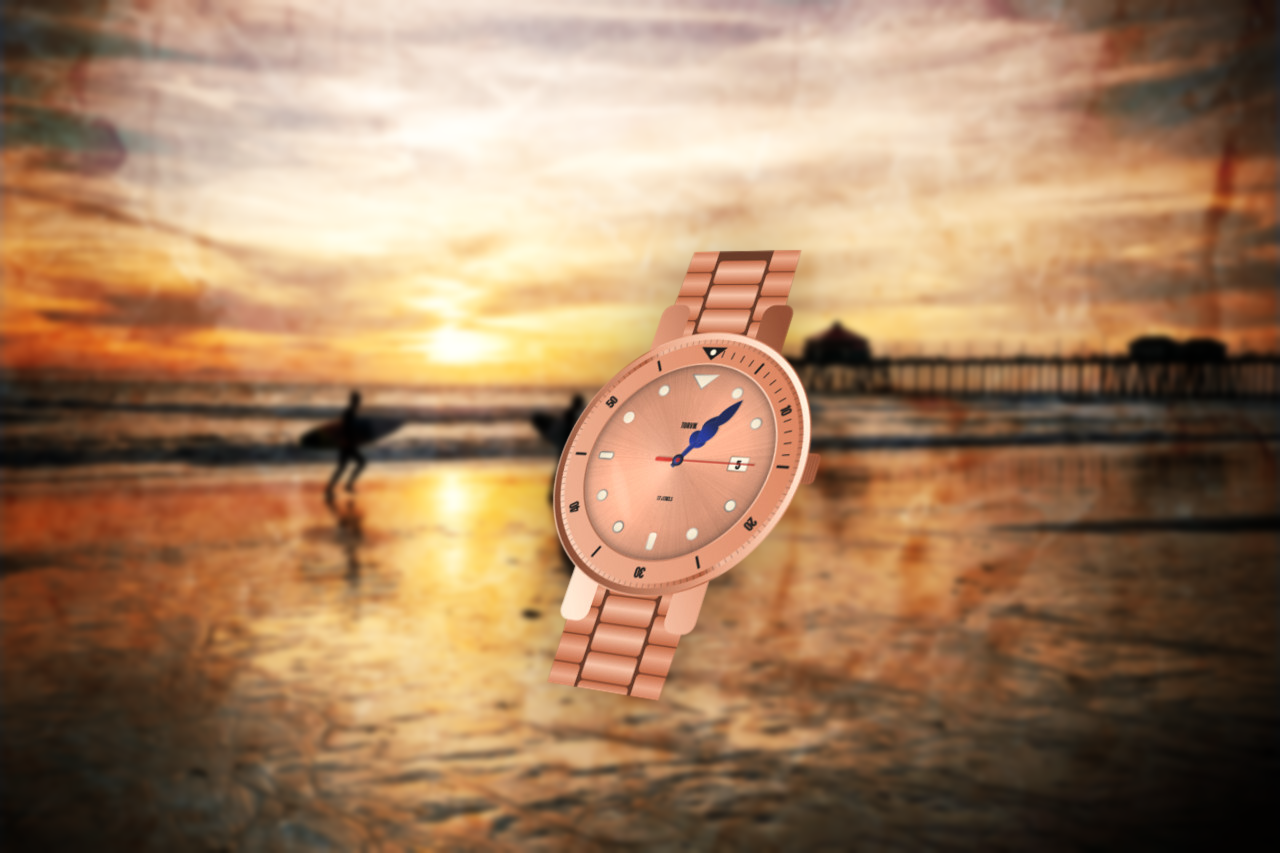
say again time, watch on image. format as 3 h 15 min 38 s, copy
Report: 1 h 06 min 15 s
